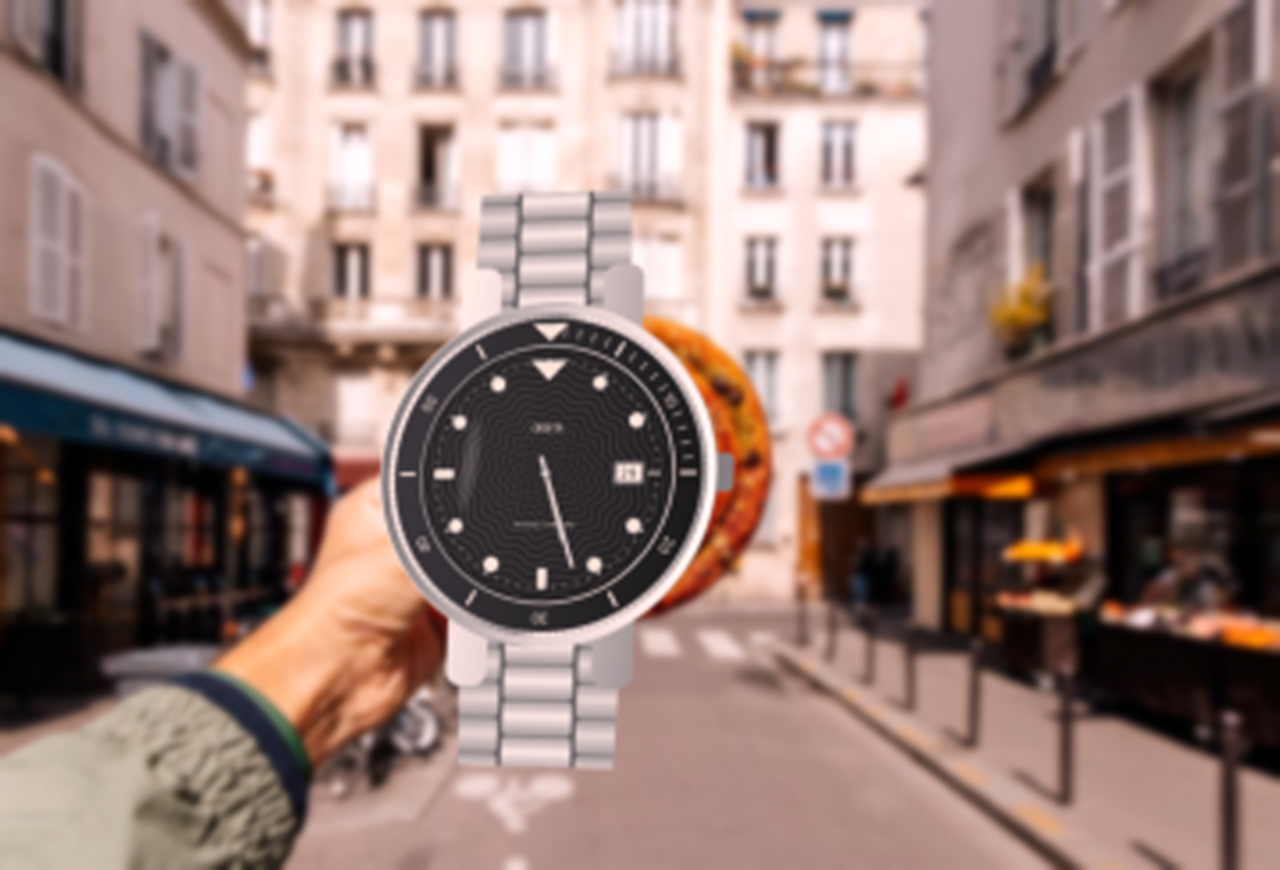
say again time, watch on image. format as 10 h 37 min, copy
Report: 5 h 27 min
